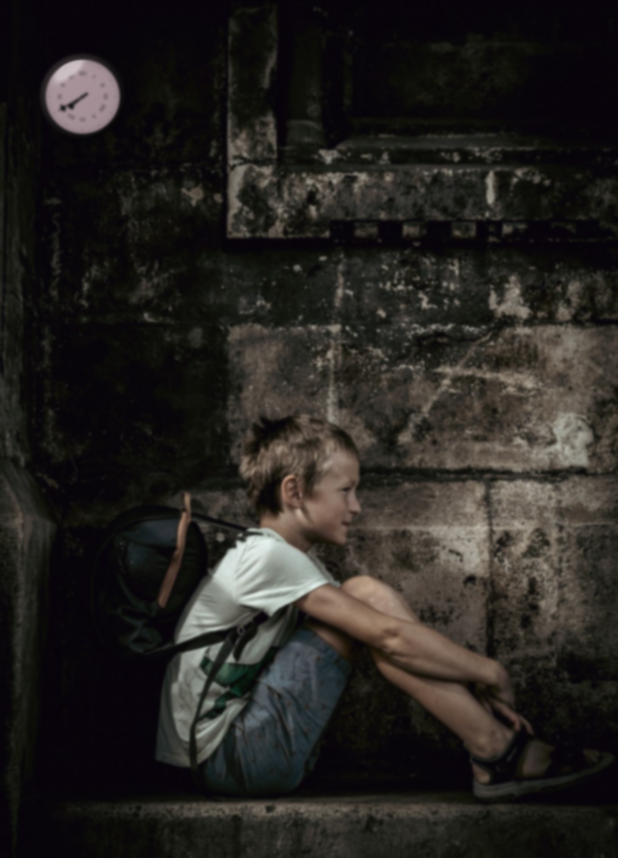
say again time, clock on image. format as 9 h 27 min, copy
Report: 7 h 40 min
